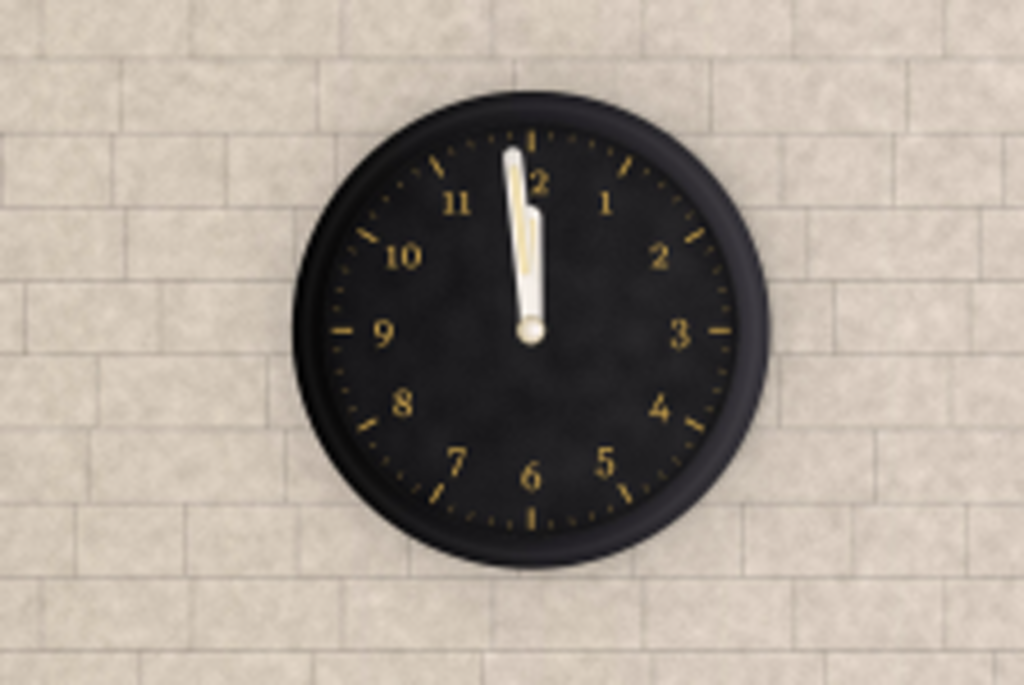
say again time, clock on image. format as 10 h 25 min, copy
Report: 11 h 59 min
